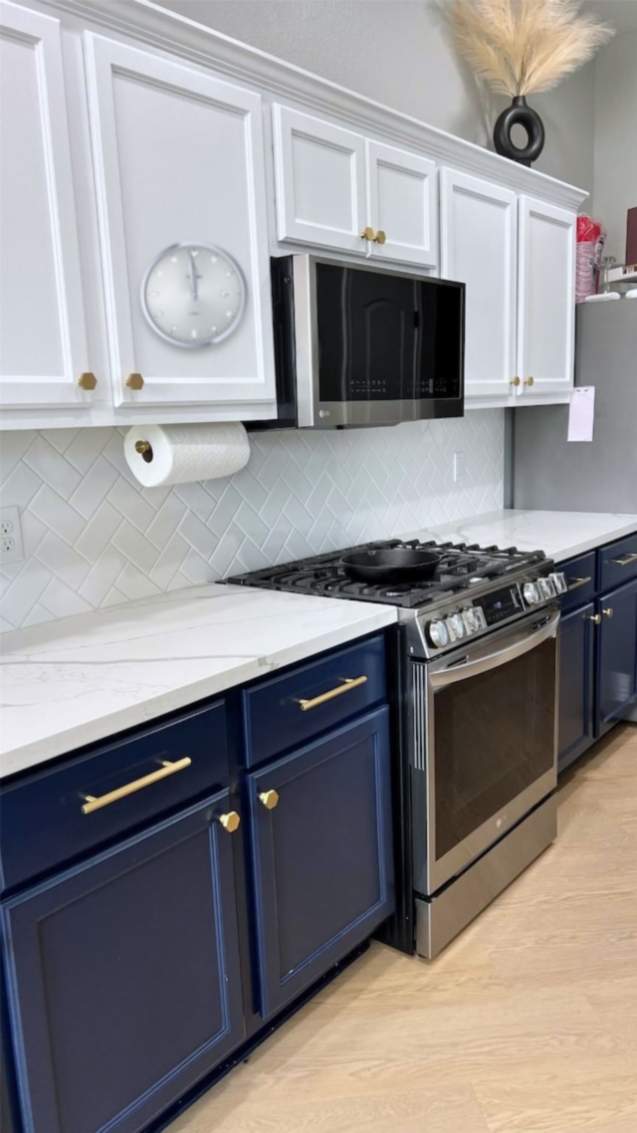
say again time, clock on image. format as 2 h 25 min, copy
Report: 11 h 59 min
